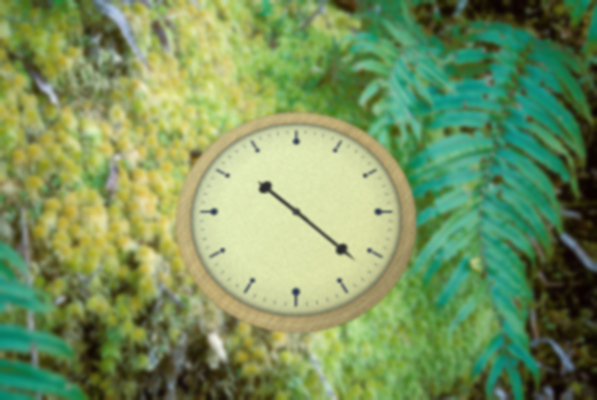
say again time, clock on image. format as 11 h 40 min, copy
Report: 10 h 22 min
